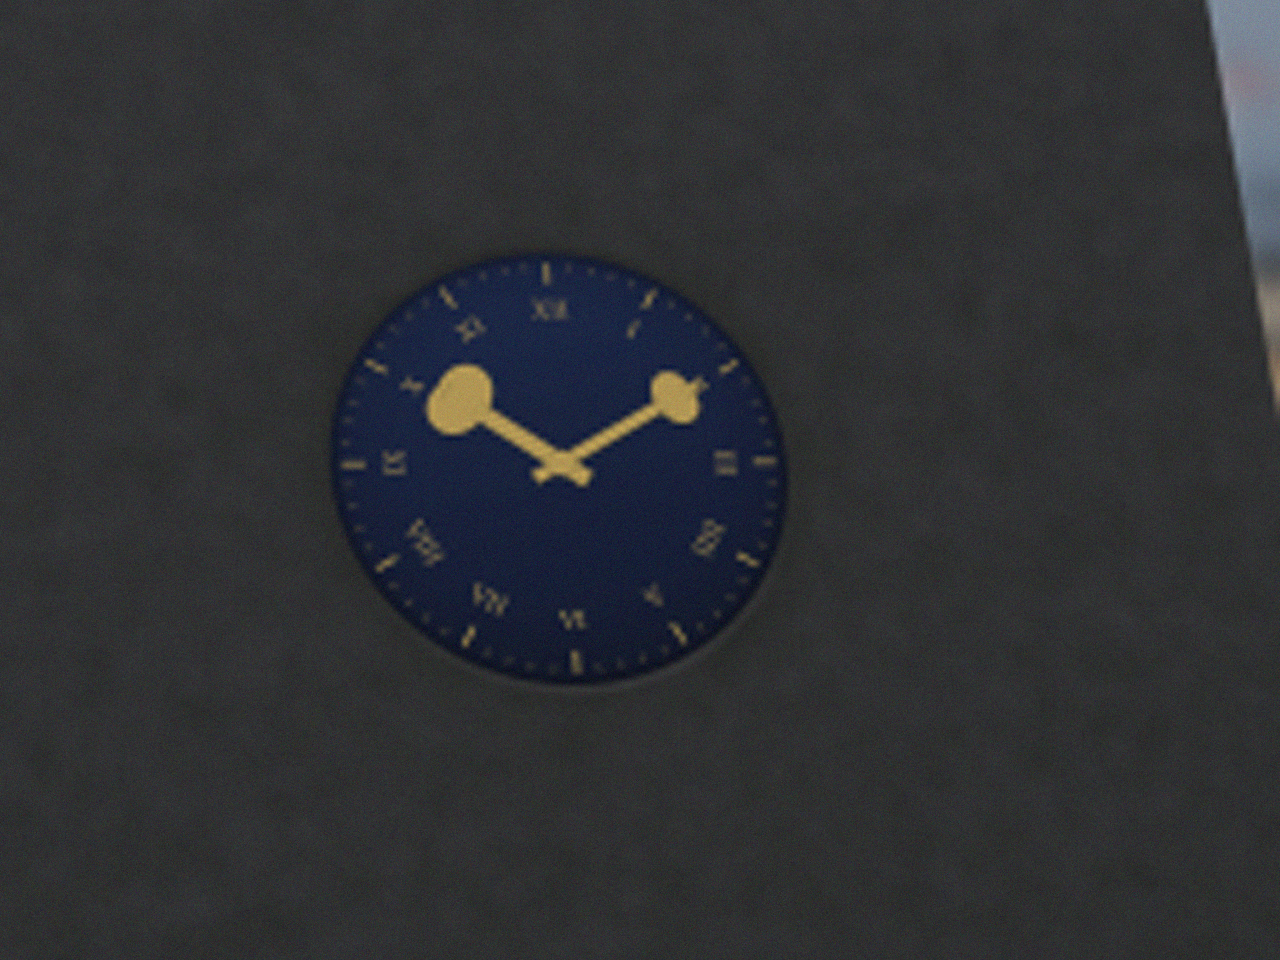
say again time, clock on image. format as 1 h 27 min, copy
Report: 10 h 10 min
